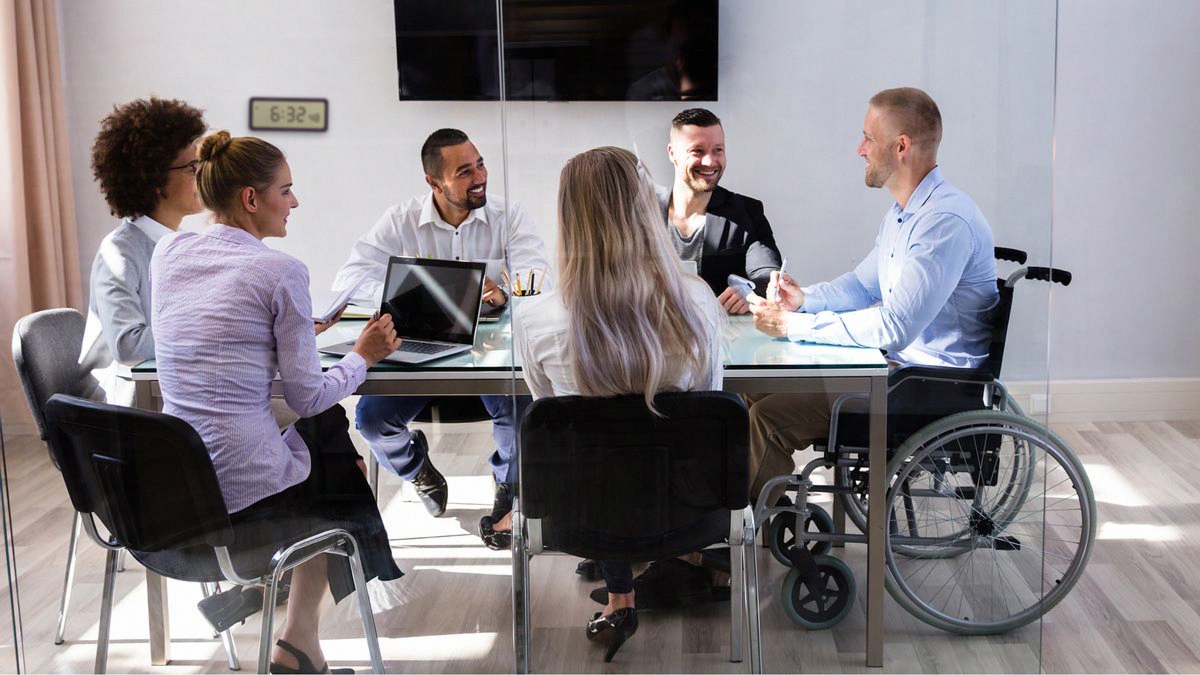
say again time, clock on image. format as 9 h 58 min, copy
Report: 6 h 32 min
